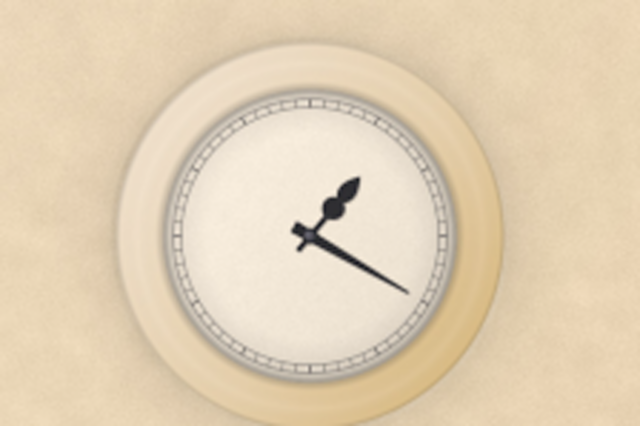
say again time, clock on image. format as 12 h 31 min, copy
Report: 1 h 20 min
